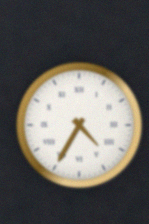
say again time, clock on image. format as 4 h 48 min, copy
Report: 4 h 35 min
